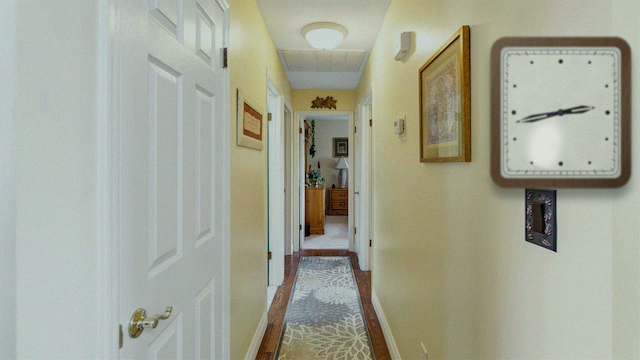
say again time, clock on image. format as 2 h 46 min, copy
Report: 2 h 43 min
